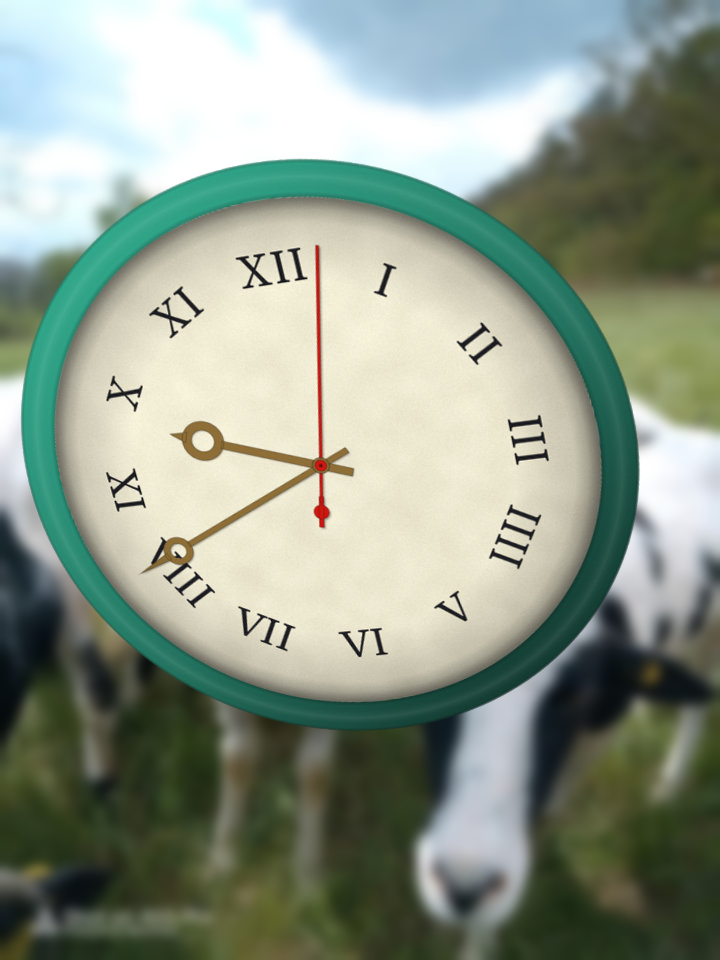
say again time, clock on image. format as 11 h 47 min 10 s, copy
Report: 9 h 41 min 02 s
